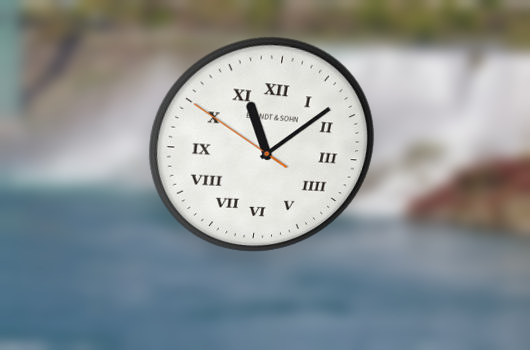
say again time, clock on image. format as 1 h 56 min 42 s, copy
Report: 11 h 07 min 50 s
